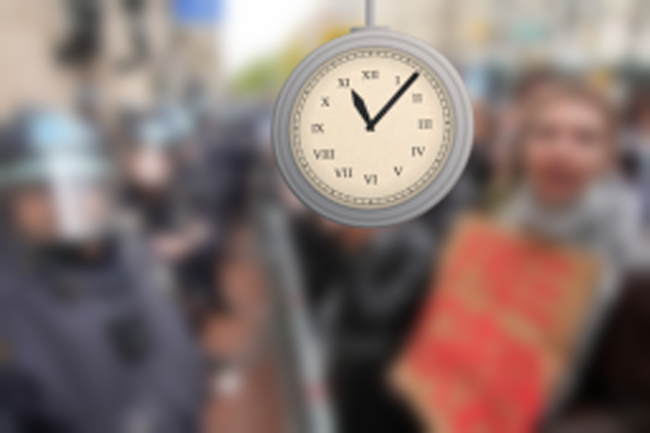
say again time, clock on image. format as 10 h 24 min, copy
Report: 11 h 07 min
